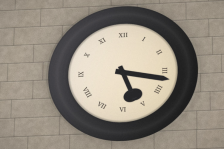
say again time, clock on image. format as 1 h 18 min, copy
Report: 5 h 17 min
